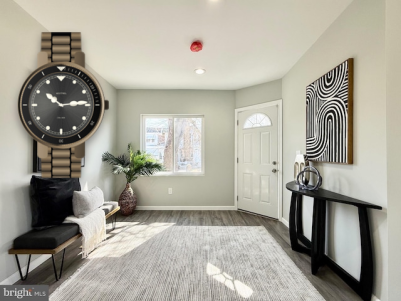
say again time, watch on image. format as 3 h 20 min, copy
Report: 10 h 14 min
